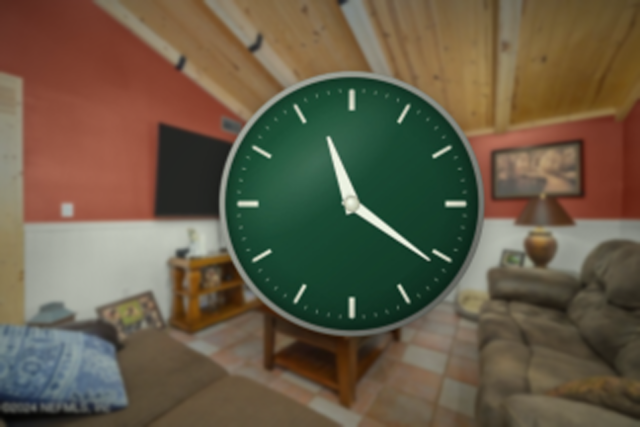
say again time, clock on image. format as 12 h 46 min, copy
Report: 11 h 21 min
